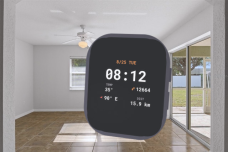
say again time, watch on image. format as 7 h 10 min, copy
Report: 8 h 12 min
